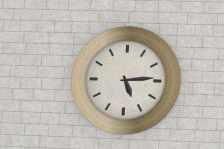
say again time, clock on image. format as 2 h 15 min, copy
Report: 5 h 14 min
